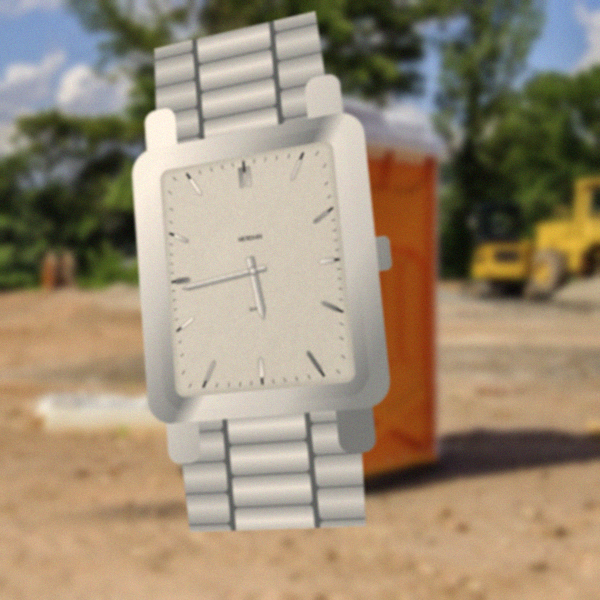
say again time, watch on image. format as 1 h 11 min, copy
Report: 5 h 44 min
